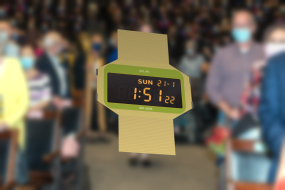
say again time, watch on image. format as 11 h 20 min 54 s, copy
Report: 1 h 51 min 22 s
